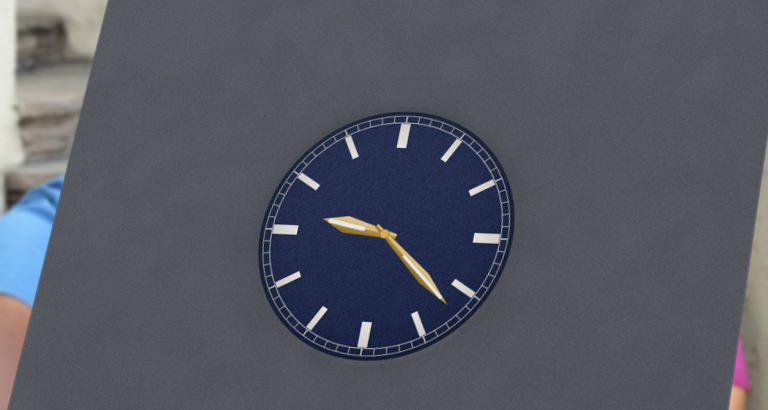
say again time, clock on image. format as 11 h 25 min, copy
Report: 9 h 22 min
